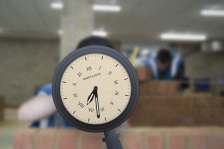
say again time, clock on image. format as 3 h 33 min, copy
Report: 7 h 32 min
